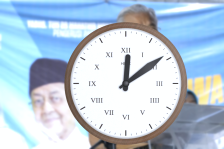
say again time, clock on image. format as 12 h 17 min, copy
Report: 12 h 09 min
